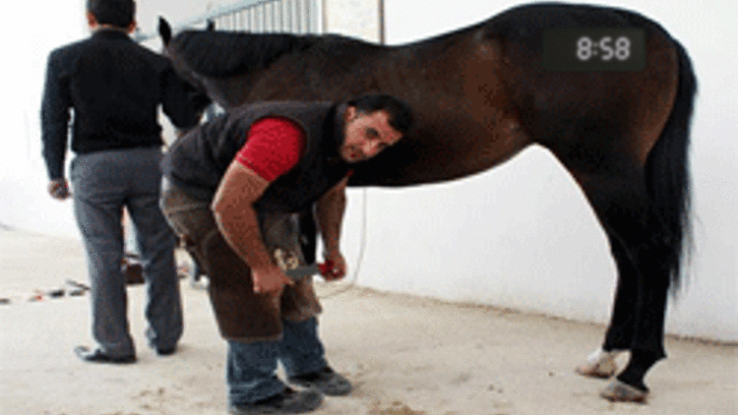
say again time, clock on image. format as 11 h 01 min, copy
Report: 8 h 58 min
